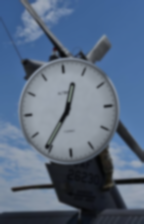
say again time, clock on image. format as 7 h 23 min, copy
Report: 12 h 36 min
